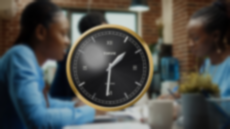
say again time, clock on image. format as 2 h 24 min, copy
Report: 1 h 31 min
